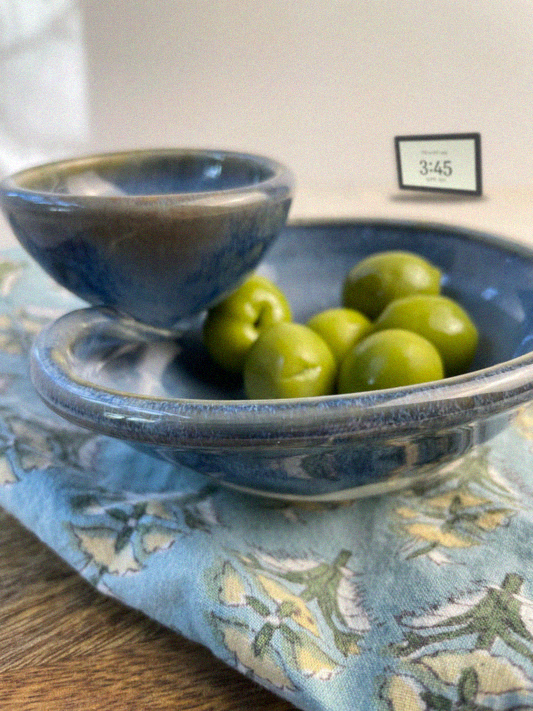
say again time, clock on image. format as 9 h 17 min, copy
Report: 3 h 45 min
